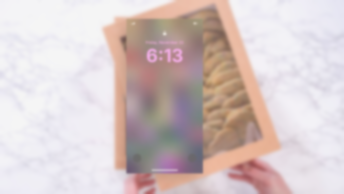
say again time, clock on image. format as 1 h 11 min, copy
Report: 6 h 13 min
